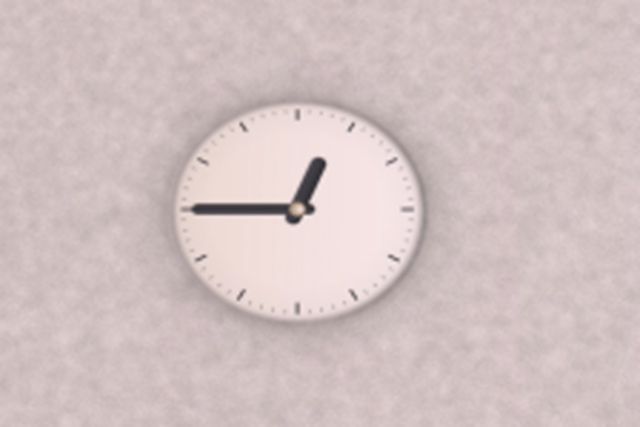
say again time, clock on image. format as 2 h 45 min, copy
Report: 12 h 45 min
